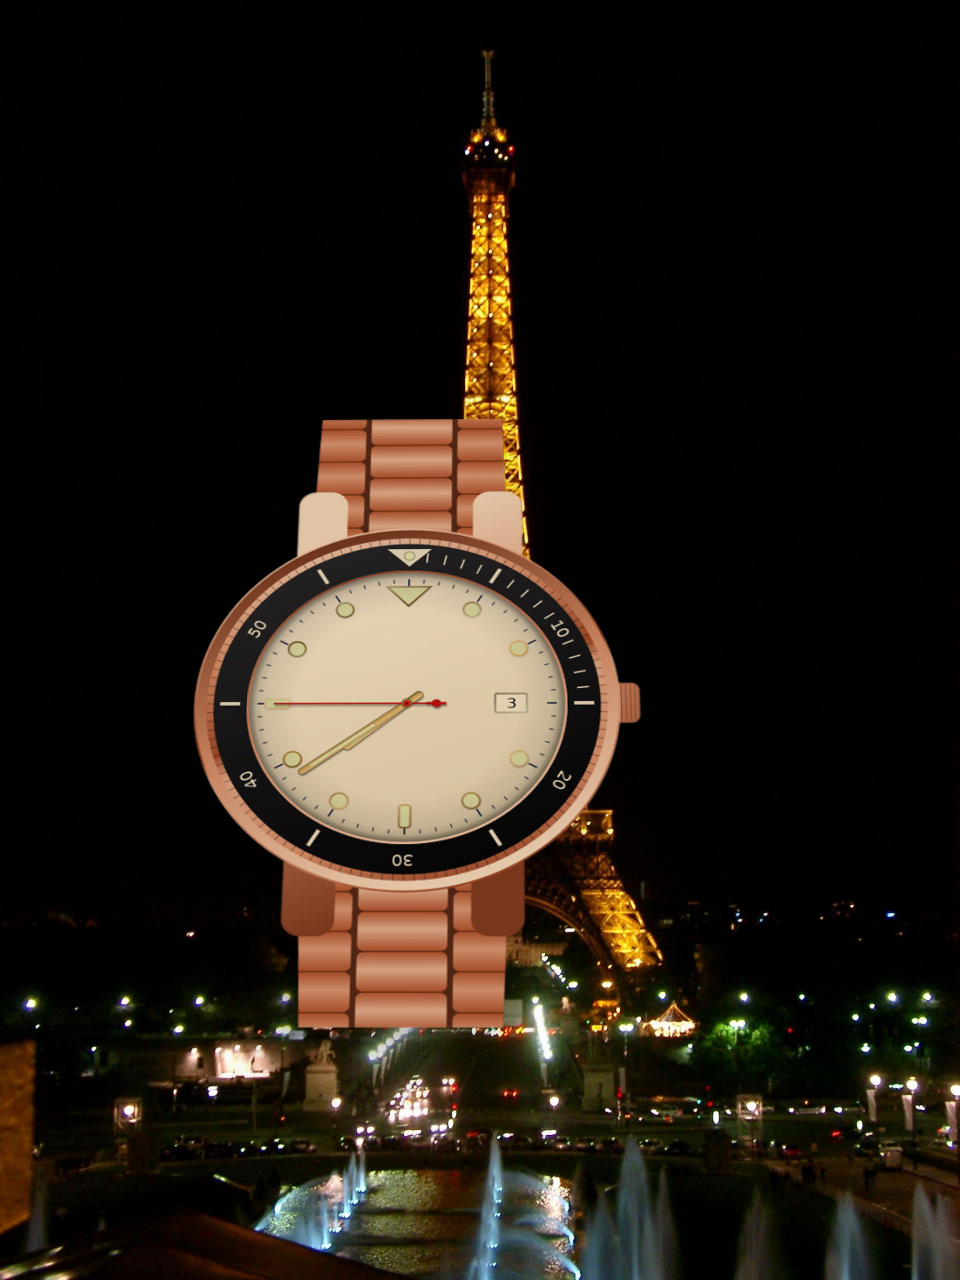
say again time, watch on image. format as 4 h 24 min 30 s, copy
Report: 7 h 38 min 45 s
